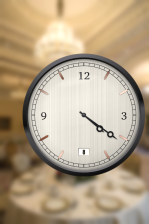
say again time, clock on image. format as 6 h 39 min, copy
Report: 4 h 21 min
